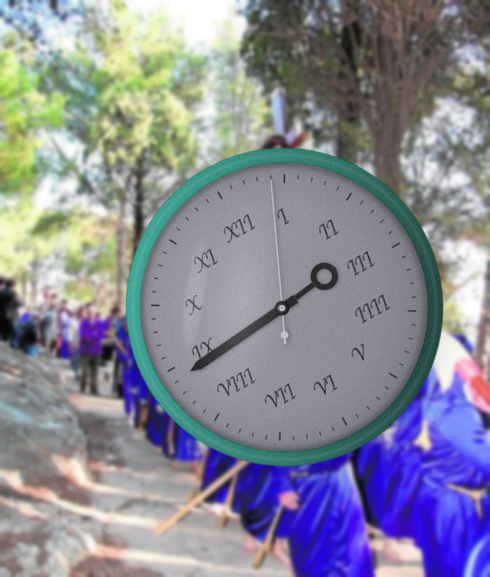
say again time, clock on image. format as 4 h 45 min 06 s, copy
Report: 2 h 44 min 04 s
